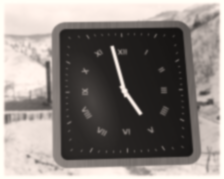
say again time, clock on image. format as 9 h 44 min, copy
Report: 4 h 58 min
